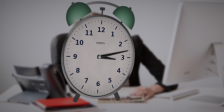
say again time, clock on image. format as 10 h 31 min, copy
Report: 3 h 13 min
